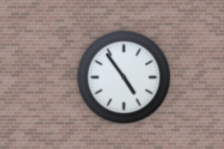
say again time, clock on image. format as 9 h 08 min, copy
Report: 4 h 54 min
